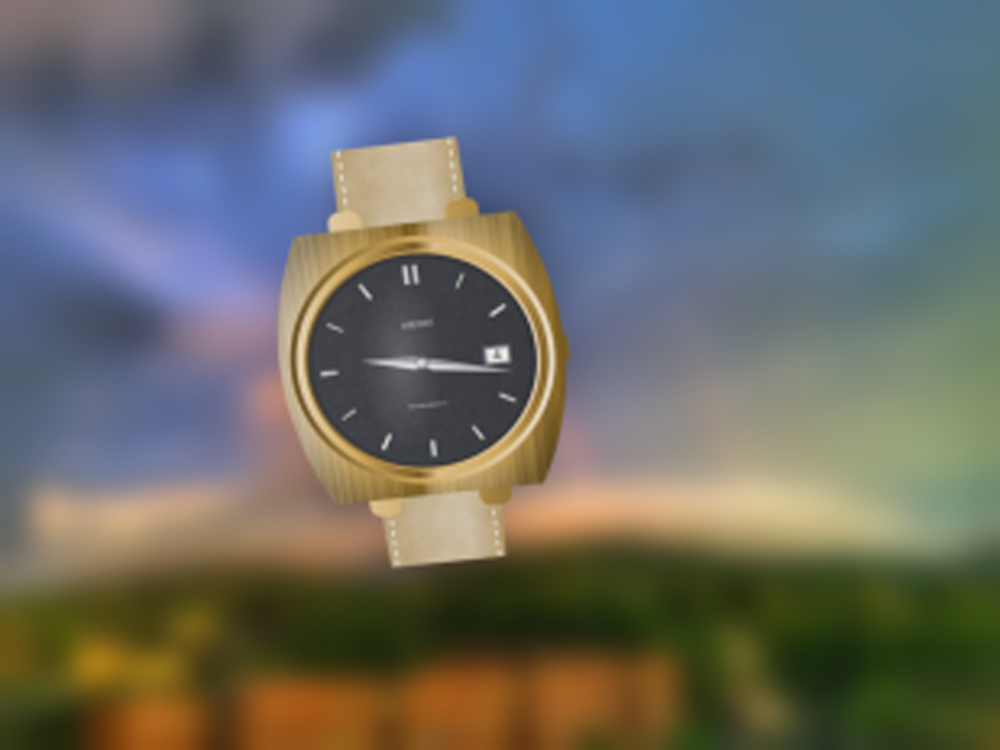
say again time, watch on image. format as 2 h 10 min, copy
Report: 9 h 17 min
